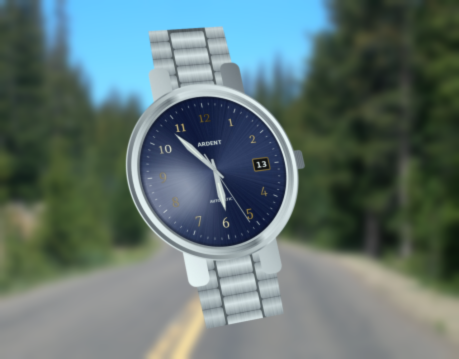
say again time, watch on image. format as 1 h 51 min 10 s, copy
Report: 5 h 53 min 26 s
